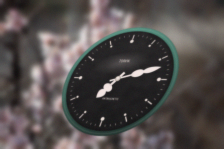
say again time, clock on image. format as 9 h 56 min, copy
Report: 7 h 12 min
